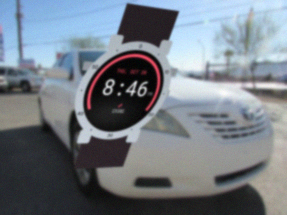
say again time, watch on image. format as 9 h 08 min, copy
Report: 8 h 46 min
